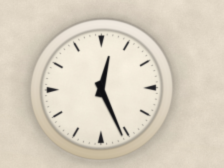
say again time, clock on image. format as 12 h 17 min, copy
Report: 12 h 26 min
